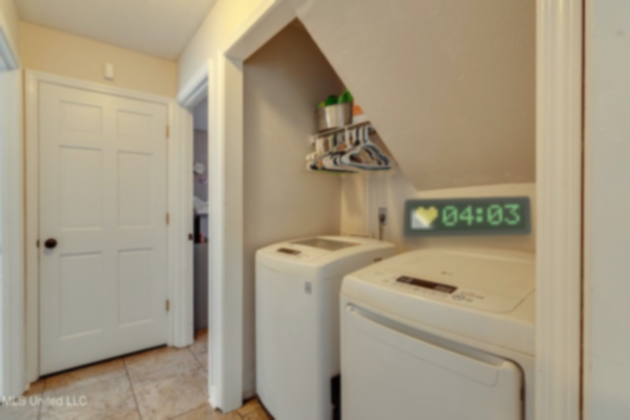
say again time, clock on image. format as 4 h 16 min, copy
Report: 4 h 03 min
